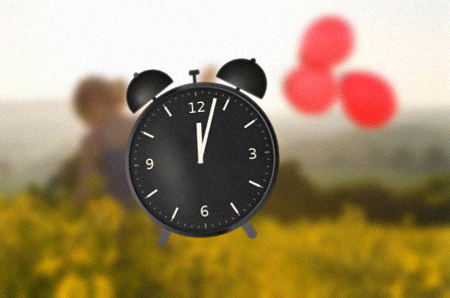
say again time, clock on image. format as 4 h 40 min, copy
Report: 12 h 03 min
